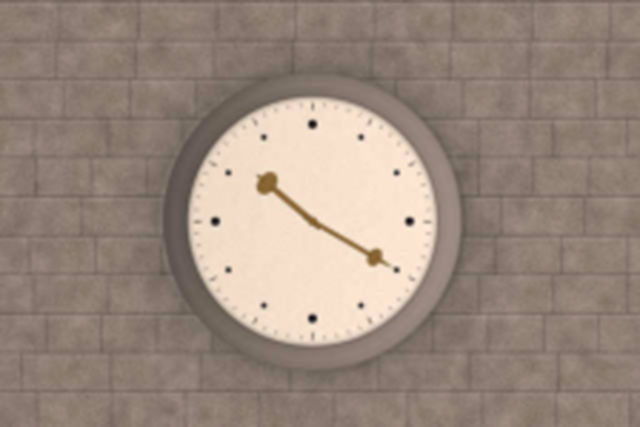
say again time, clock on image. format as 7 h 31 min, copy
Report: 10 h 20 min
